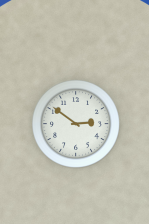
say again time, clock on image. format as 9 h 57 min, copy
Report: 2 h 51 min
